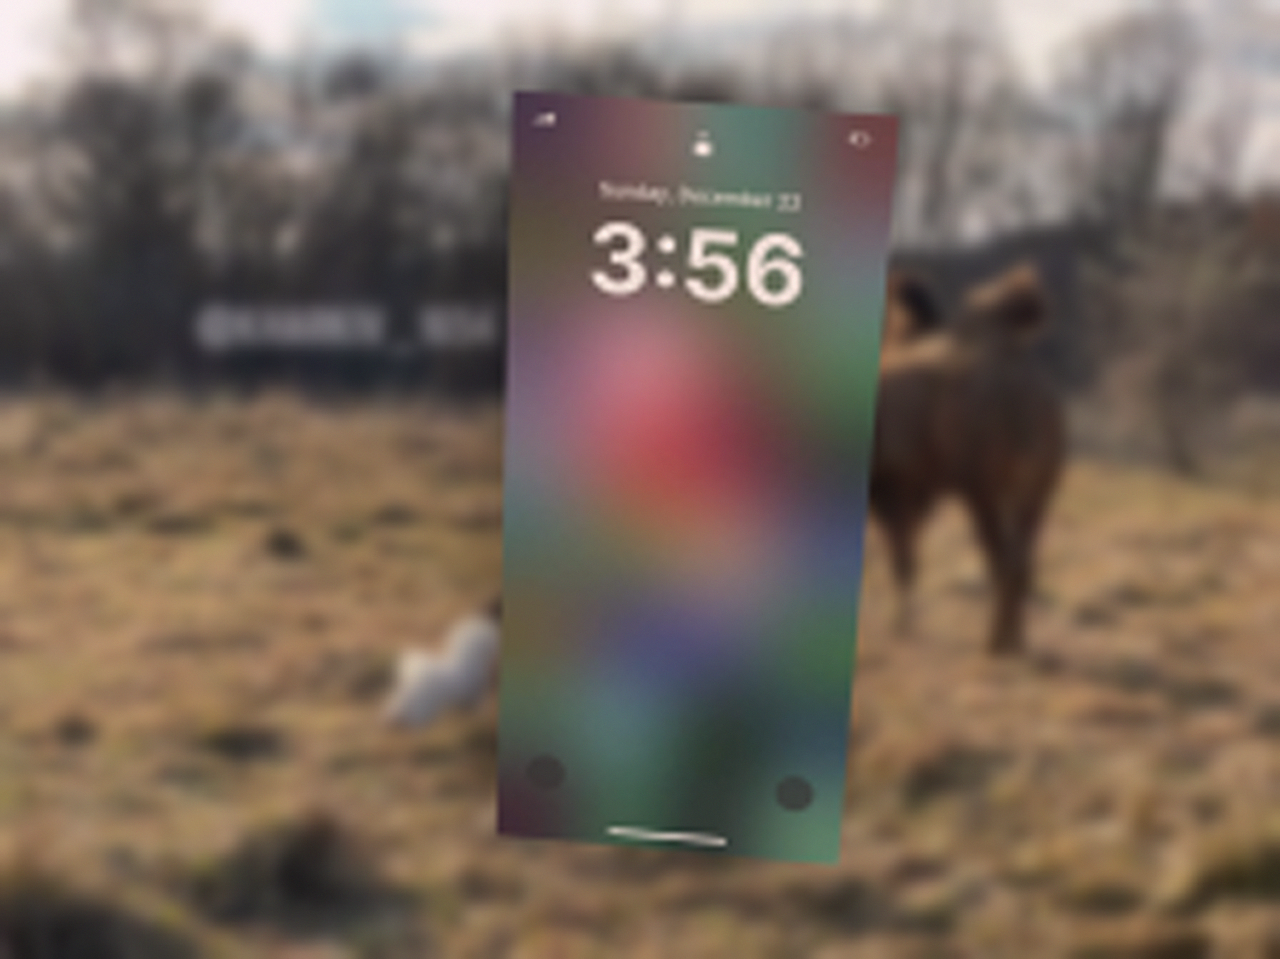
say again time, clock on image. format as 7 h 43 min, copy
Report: 3 h 56 min
